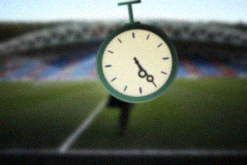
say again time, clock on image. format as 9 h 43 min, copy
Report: 5 h 25 min
